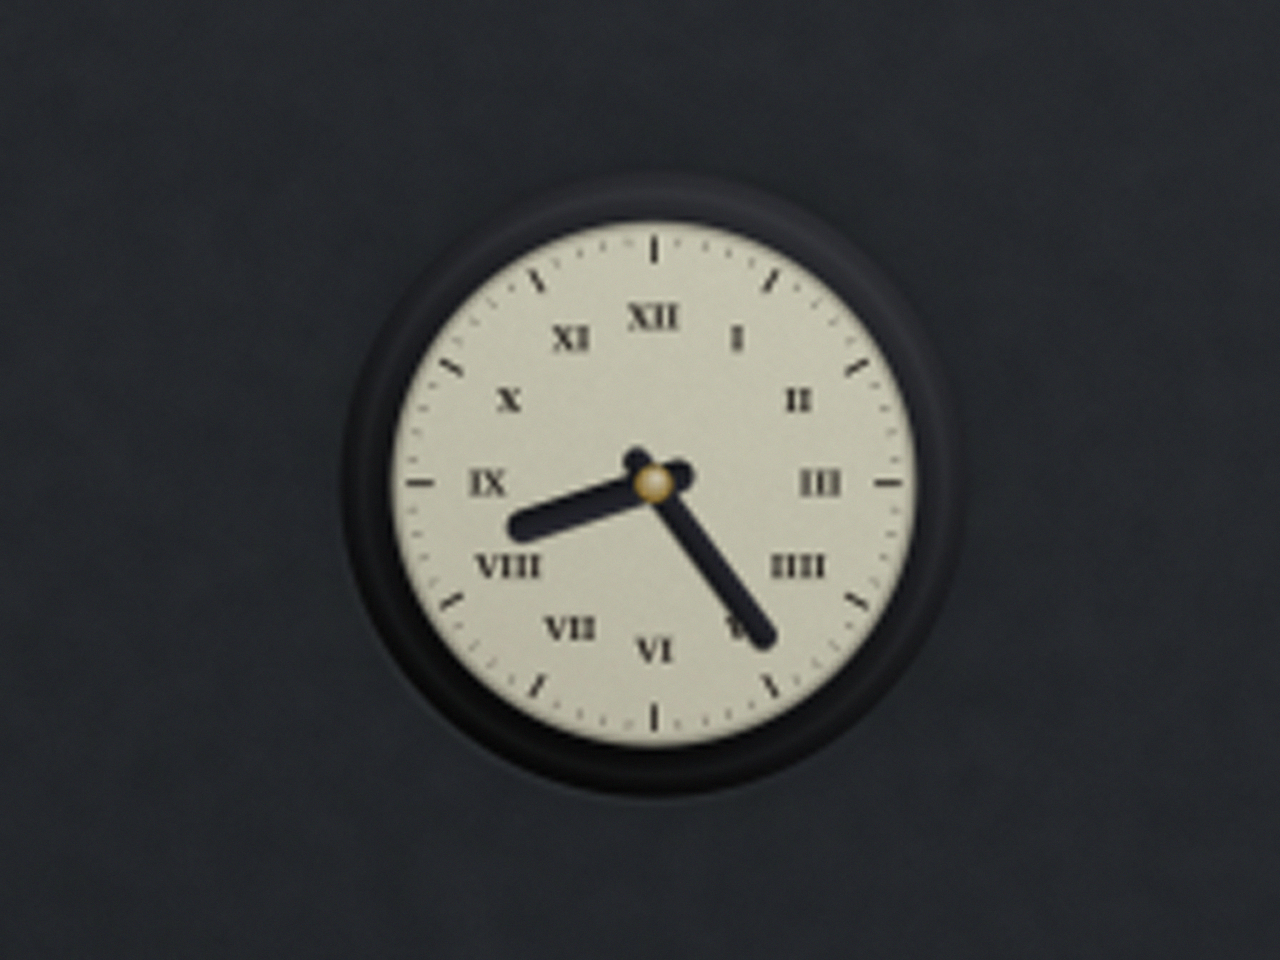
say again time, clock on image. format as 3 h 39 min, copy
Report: 8 h 24 min
